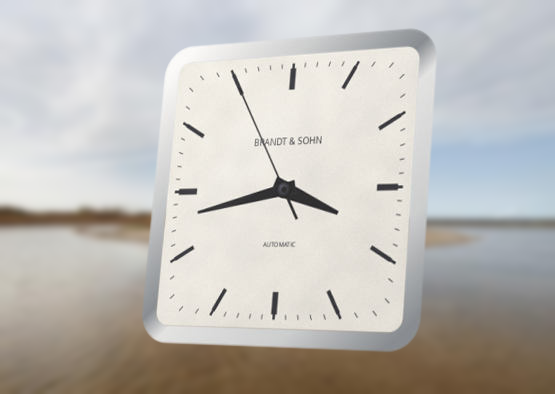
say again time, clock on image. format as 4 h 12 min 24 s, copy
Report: 3 h 42 min 55 s
